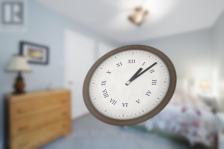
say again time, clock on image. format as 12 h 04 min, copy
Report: 1 h 08 min
